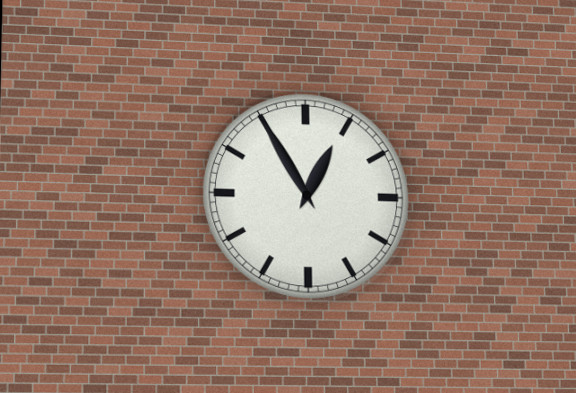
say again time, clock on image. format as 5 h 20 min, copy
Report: 12 h 55 min
